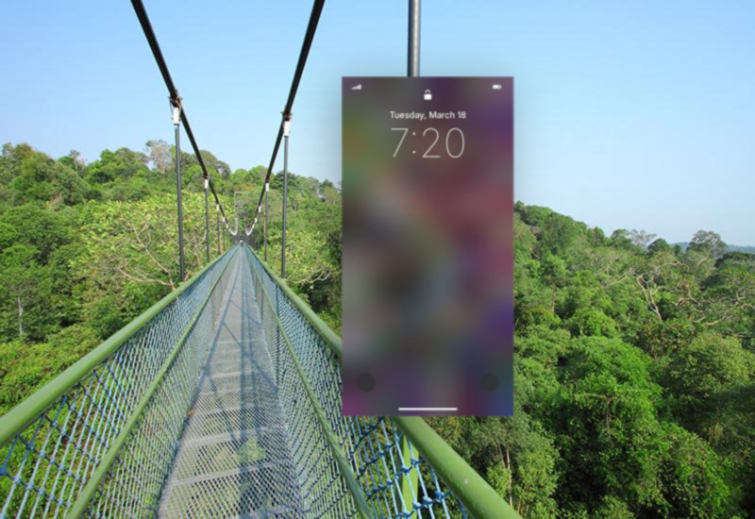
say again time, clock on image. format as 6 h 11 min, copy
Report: 7 h 20 min
